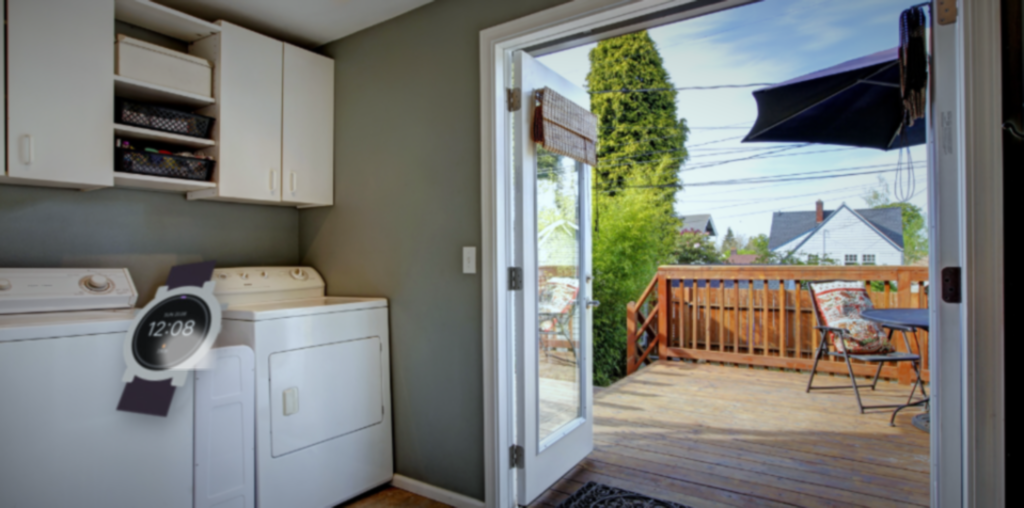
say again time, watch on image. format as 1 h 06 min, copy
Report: 12 h 08 min
